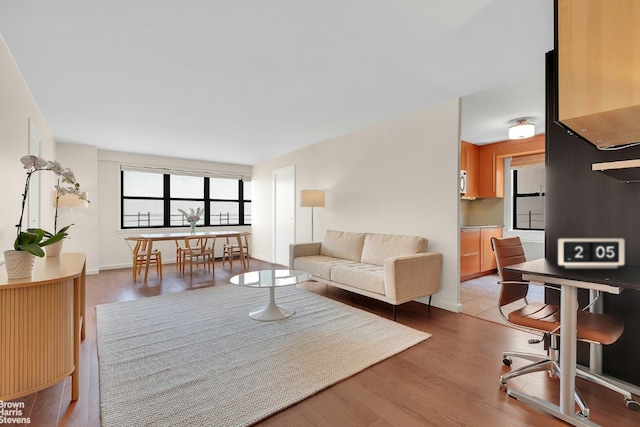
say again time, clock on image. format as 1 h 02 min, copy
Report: 2 h 05 min
